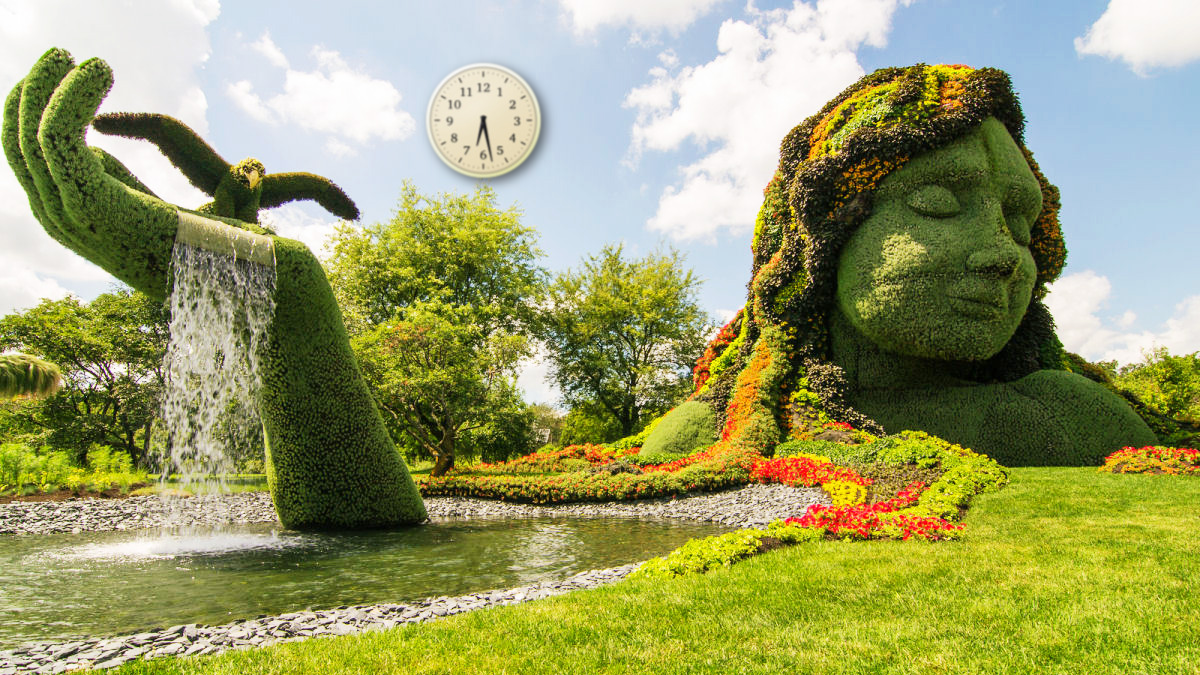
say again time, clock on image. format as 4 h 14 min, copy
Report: 6 h 28 min
